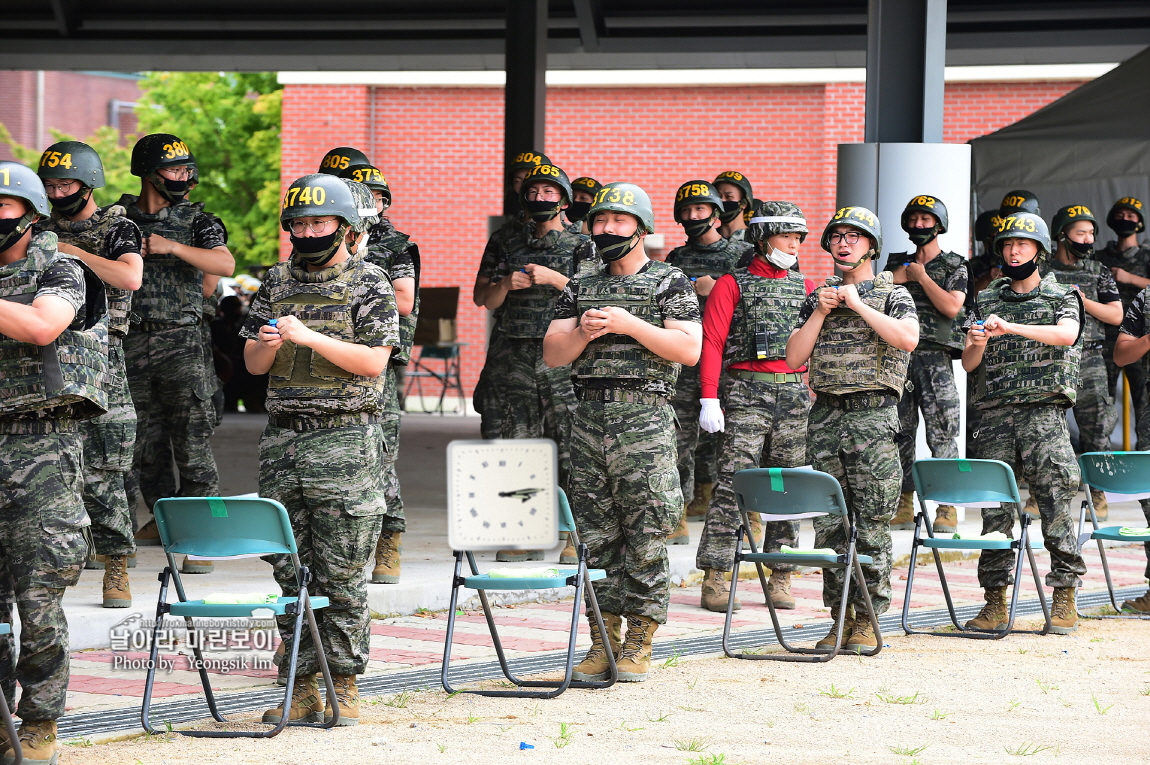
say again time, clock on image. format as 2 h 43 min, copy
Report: 3 h 14 min
